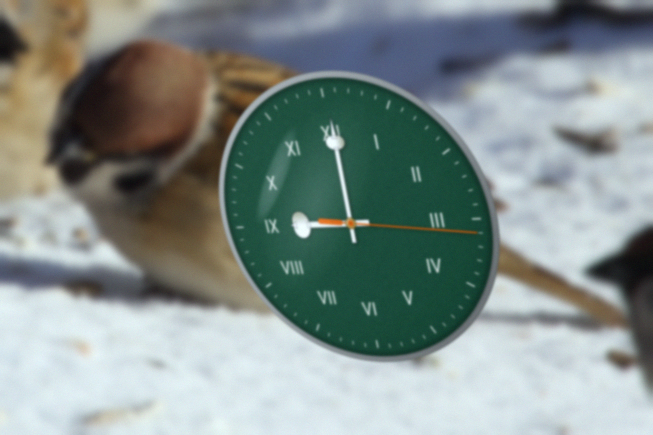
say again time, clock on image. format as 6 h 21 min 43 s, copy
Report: 9 h 00 min 16 s
